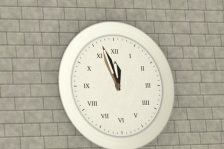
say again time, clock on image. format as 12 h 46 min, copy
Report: 11 h 57 min
